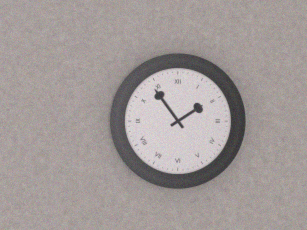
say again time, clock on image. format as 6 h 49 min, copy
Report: 1 h 54 min
